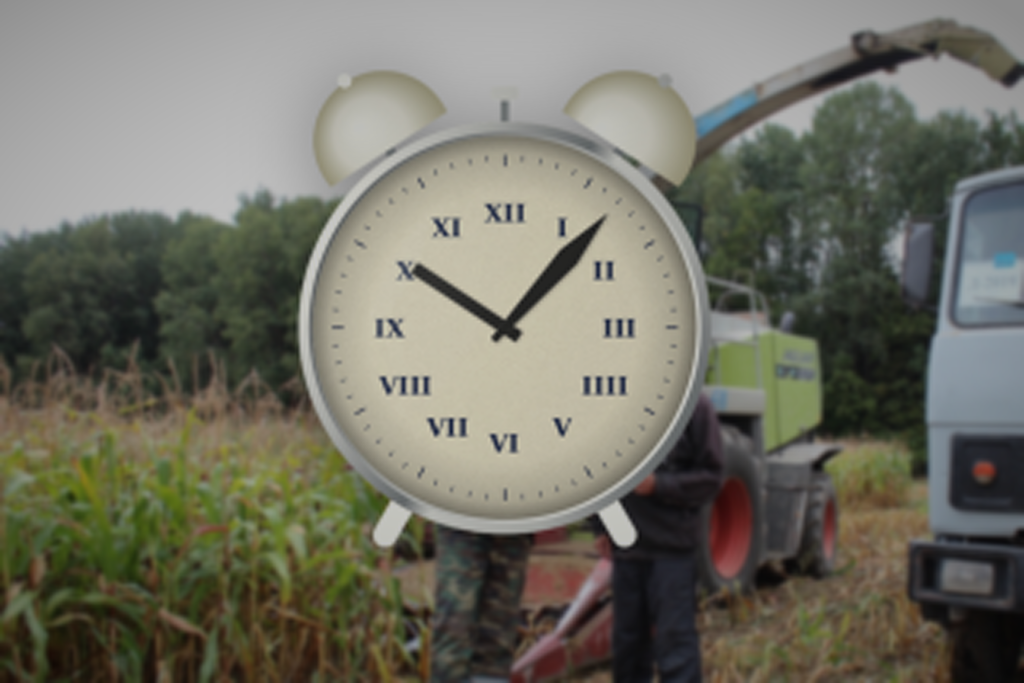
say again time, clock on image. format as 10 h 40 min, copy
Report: 10 h 07 min
